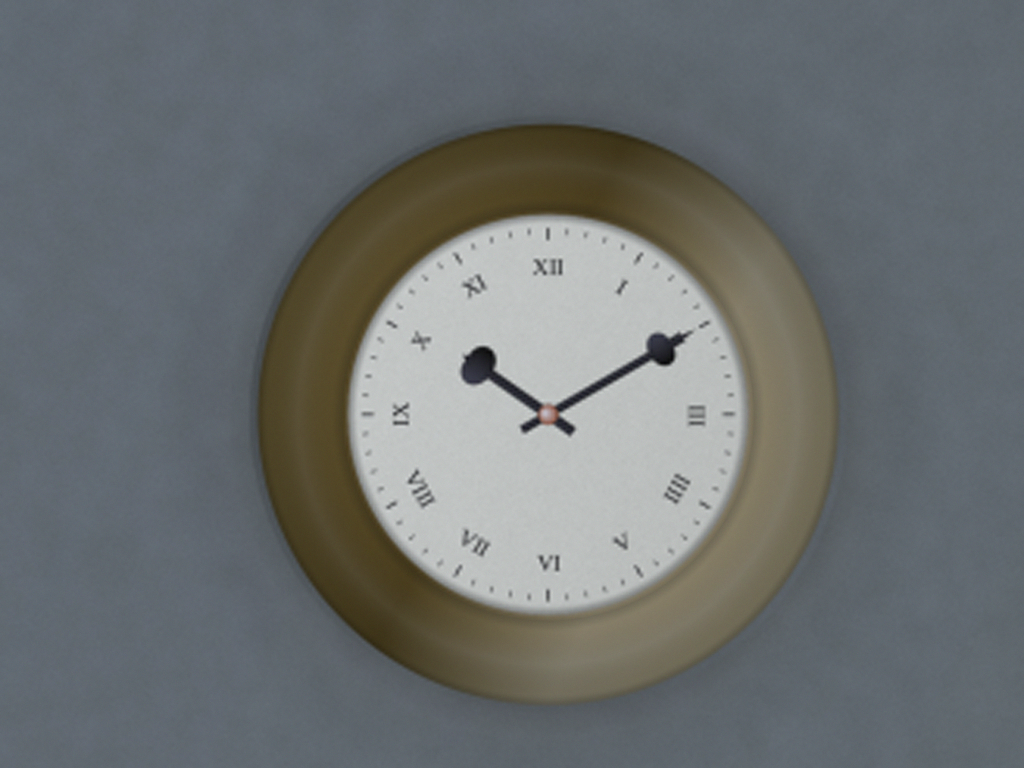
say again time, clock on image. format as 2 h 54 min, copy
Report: 10 h 10 min
